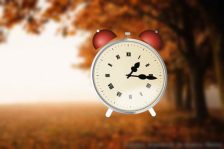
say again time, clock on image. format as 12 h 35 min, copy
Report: 1 h 16 min
